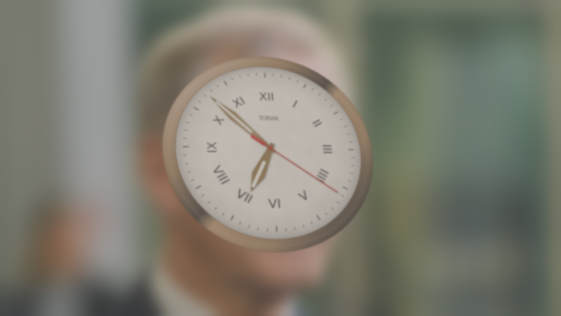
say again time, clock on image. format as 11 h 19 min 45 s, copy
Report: 6 h 52 min 21 s
